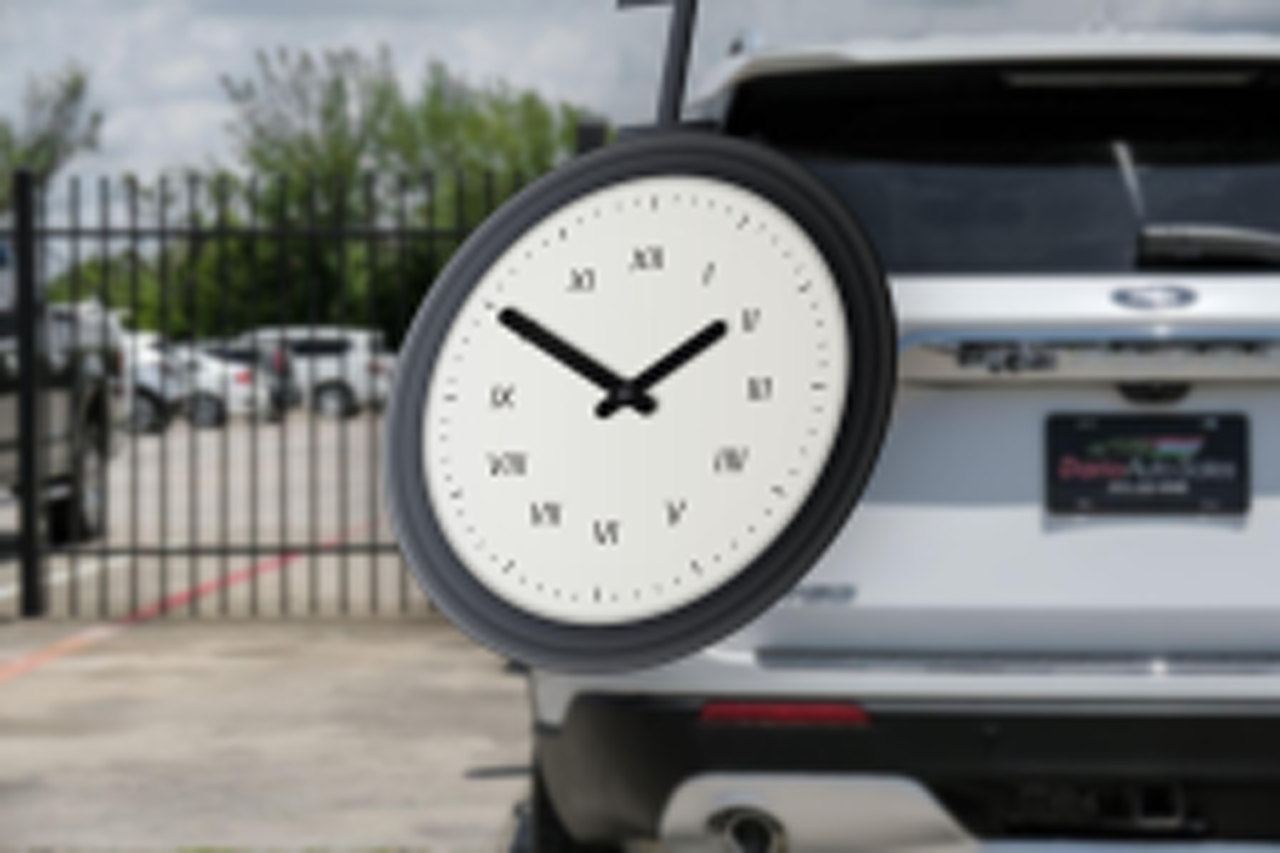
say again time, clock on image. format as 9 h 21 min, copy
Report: 1 h 50 min
